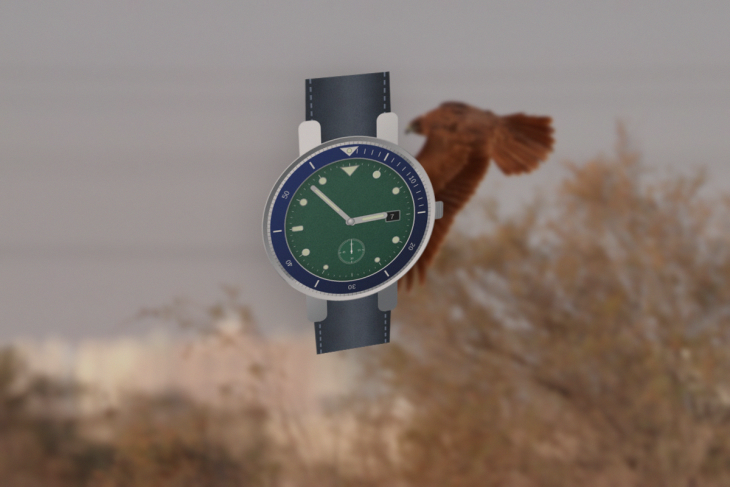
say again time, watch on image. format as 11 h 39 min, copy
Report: 2 h 53 min
